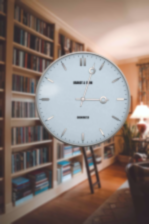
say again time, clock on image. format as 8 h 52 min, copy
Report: 3 h 03 min
